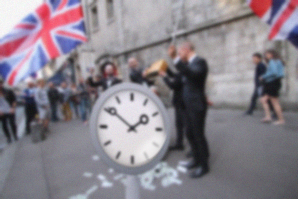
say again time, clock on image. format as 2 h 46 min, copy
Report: 1 h 51 min
